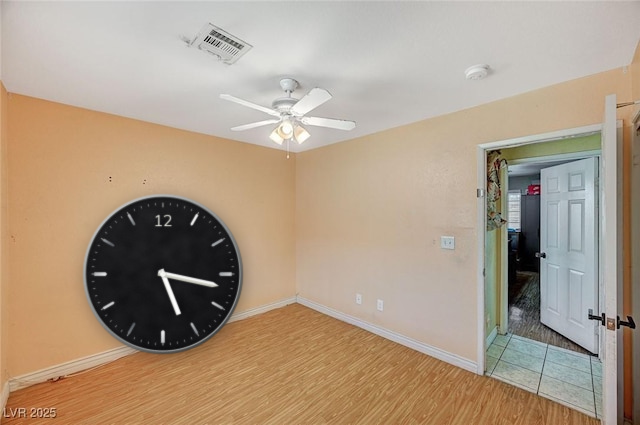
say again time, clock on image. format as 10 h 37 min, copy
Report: 5 h 17 min
